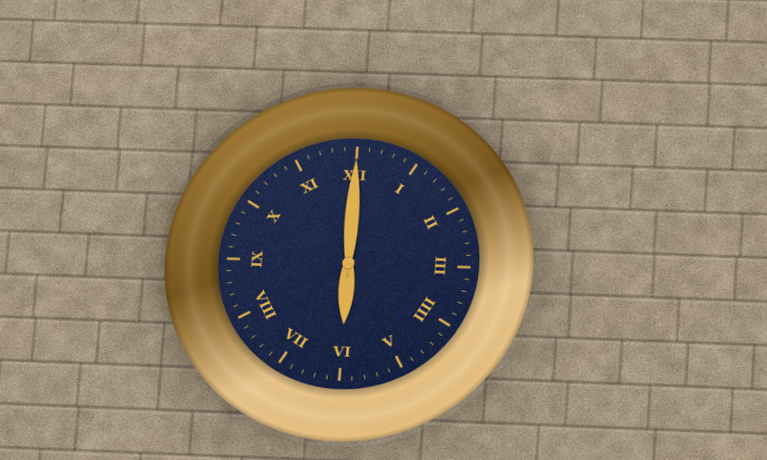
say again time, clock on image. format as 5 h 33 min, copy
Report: 6 h 00 min
